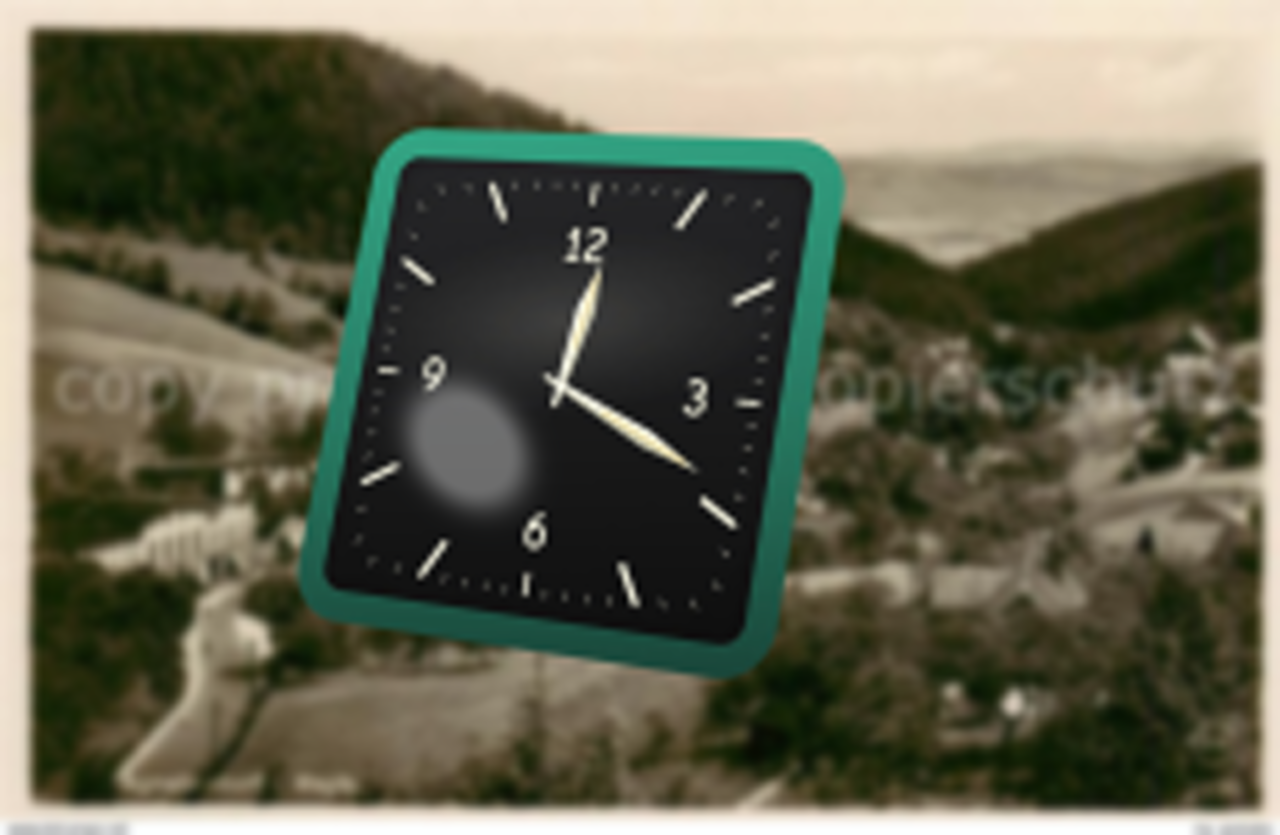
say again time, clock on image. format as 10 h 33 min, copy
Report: 12 h 19 min
